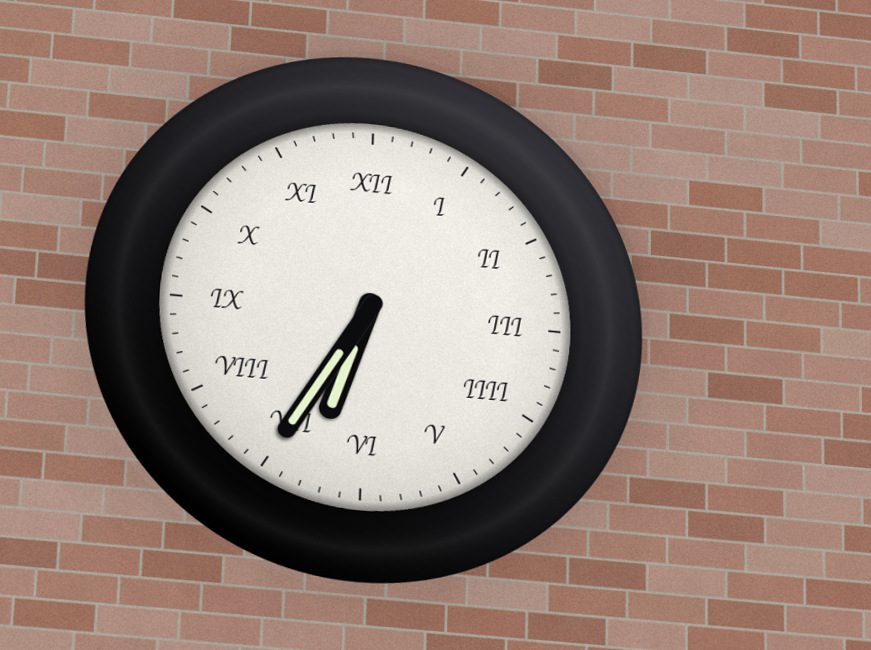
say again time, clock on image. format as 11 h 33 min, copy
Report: 6 h 35 min
